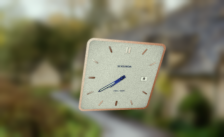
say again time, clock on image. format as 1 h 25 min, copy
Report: 7 h 39 min
